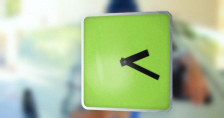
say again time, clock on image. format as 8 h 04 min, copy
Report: 2 h 19 min
